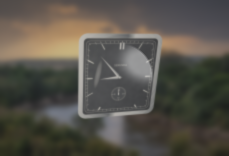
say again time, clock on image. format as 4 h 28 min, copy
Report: 8 h 53 min
